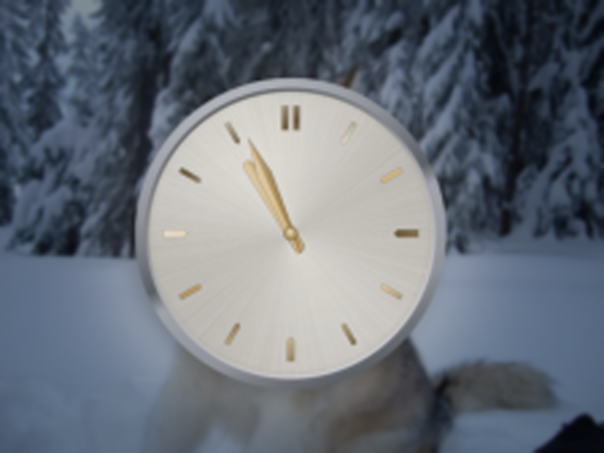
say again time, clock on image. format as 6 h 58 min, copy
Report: 10 h 56 min
